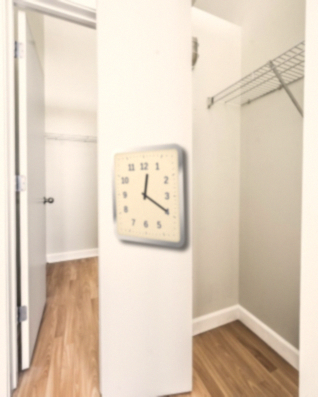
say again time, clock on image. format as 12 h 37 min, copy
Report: 12 h 20 min
